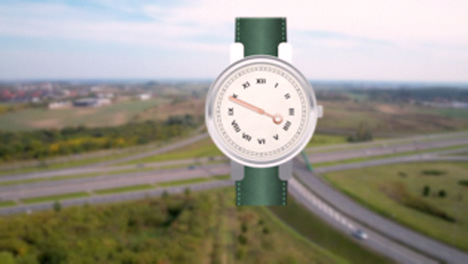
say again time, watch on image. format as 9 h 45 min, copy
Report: 3 h 49 min
